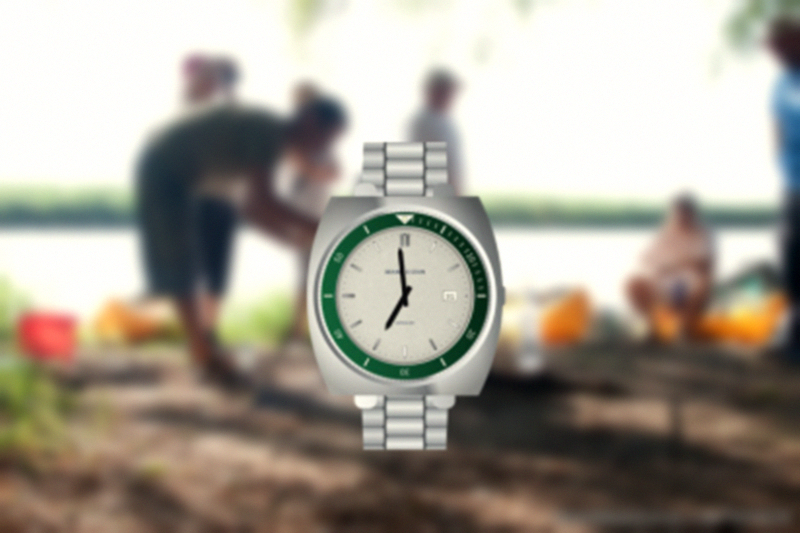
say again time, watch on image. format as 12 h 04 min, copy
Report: 6 h 59 min
